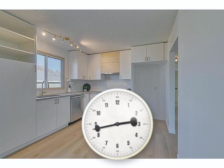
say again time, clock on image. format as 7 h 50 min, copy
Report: 2 h 43 min
